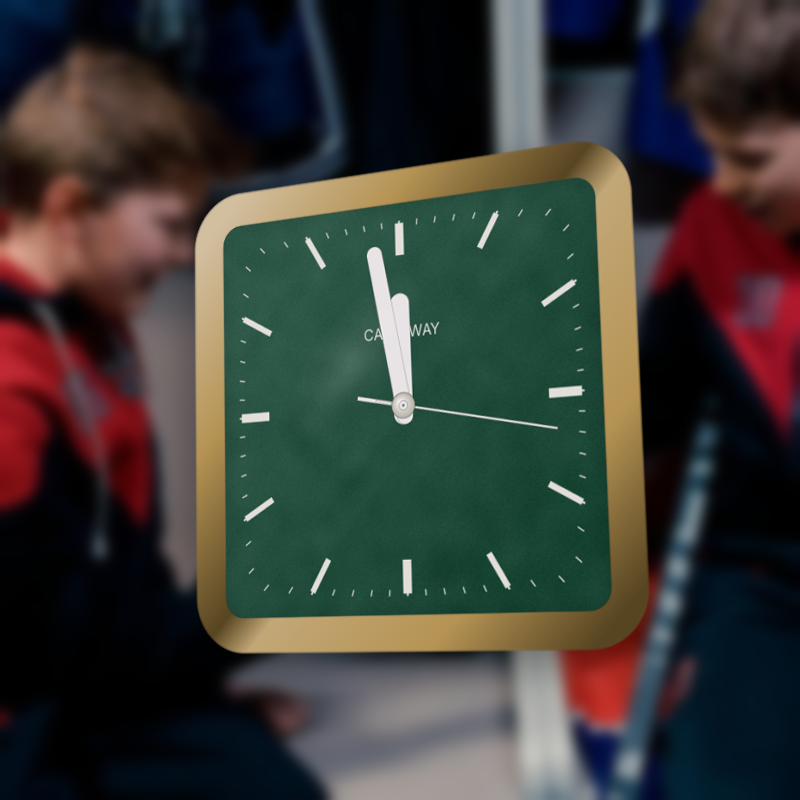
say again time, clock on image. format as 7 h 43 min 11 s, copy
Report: 11 h 58 min 17 s
